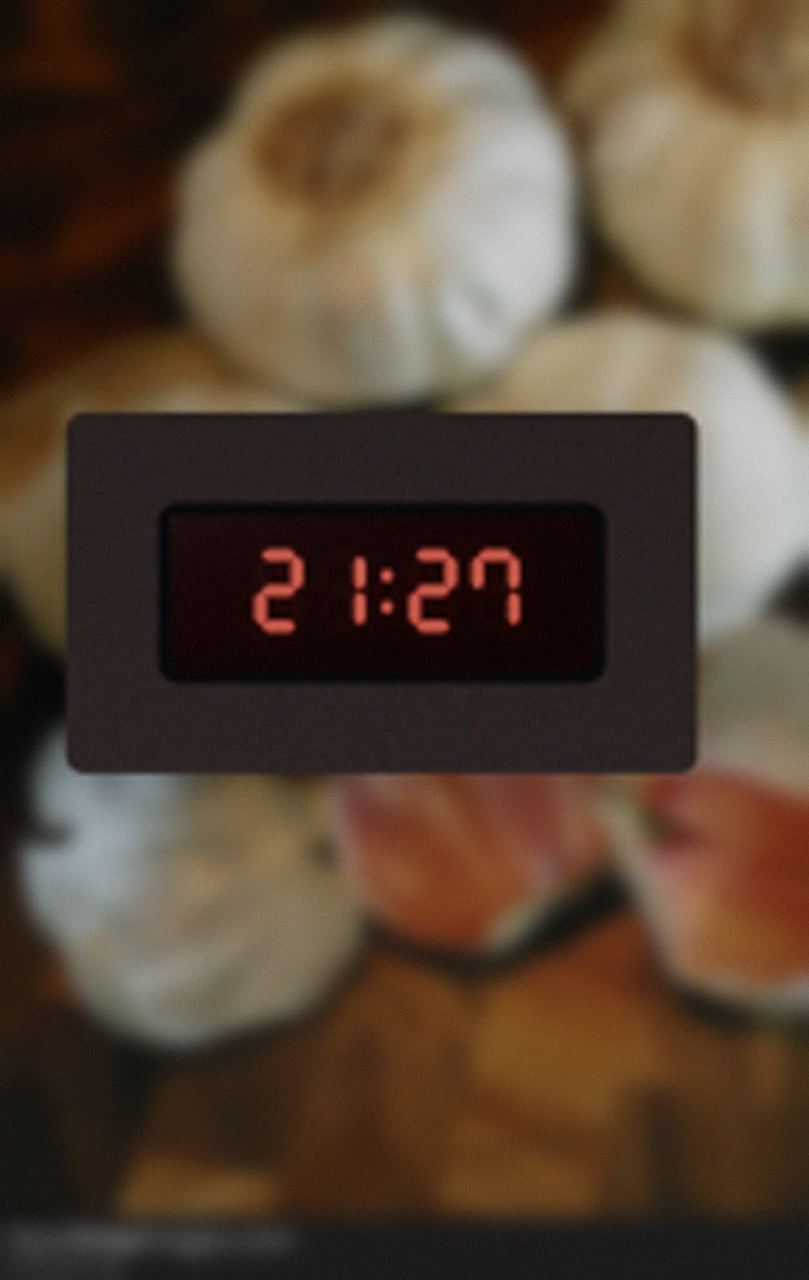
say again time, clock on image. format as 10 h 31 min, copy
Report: 21 h 27 min
